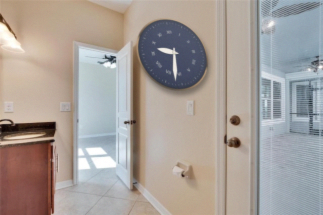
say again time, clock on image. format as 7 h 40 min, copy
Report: 9 h 32 min
